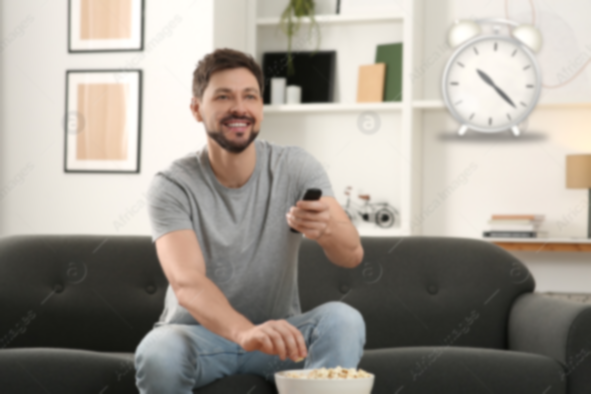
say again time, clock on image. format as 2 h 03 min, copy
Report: 10 h 22 min
